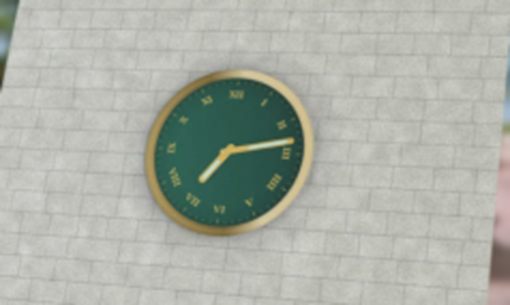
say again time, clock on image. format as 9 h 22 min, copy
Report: 7 h 13 min
